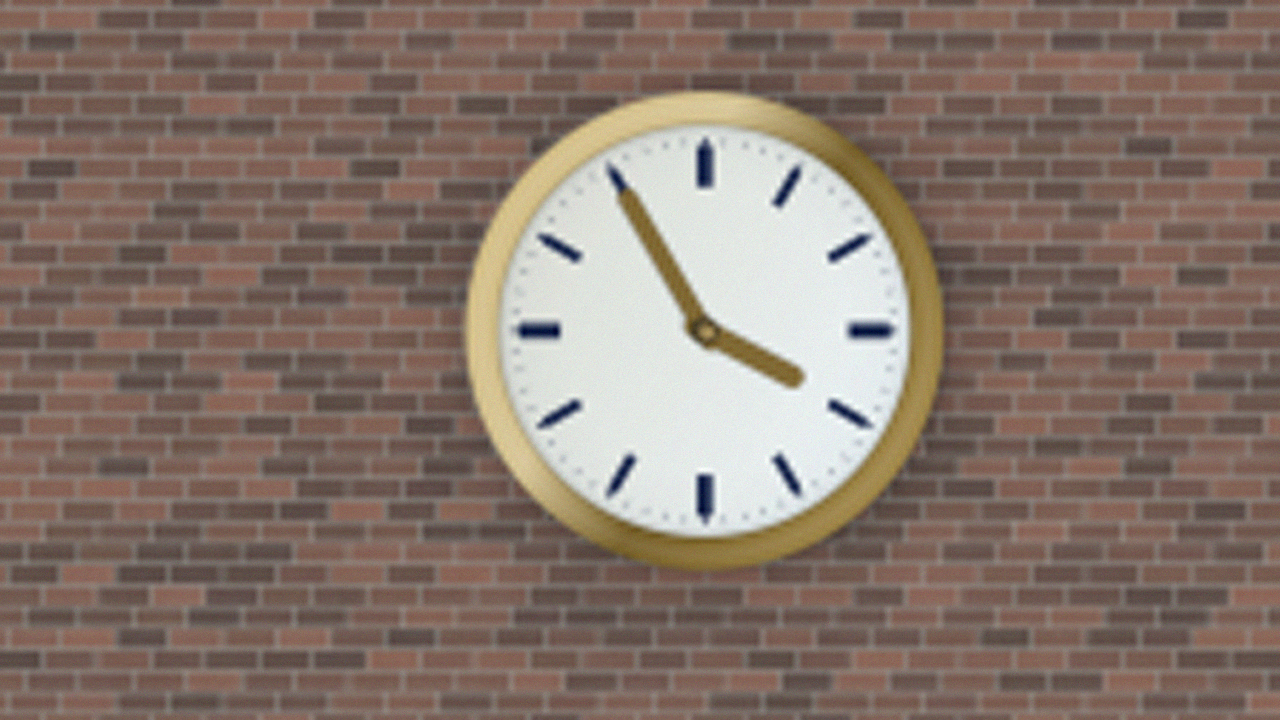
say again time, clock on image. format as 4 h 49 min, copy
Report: 3 h 55 min
